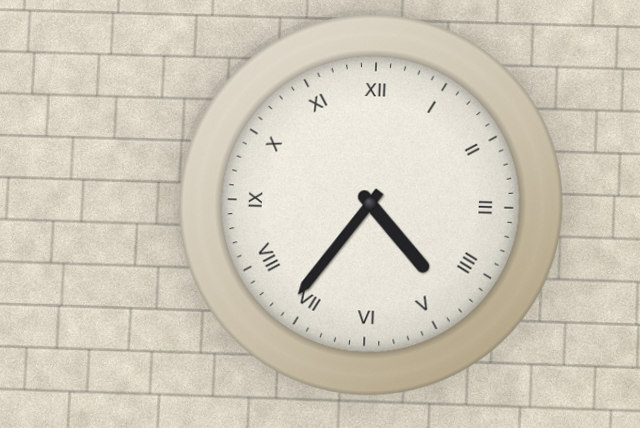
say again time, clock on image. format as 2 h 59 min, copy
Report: 4 h 36 min
